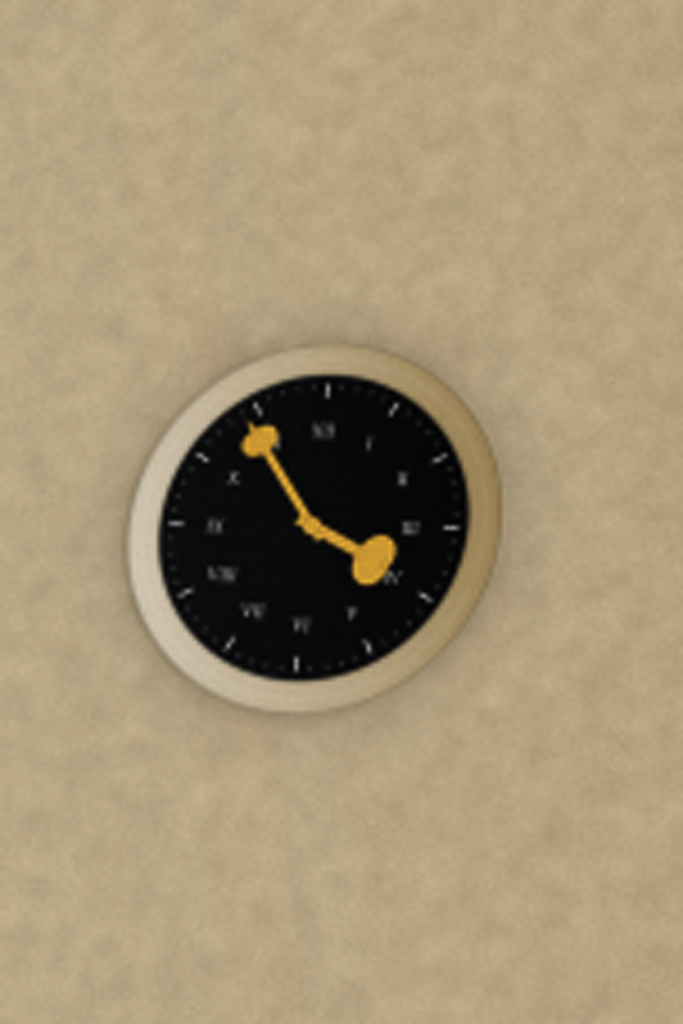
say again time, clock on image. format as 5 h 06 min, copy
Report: 3 h 54 min
